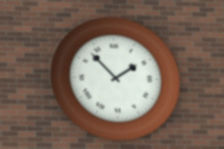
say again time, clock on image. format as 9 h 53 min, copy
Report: 1 h 53 min
